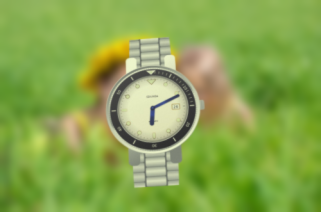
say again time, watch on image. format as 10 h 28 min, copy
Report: 6 h 11 min
